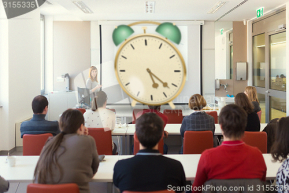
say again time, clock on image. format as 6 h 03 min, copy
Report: 5 h 22 min
